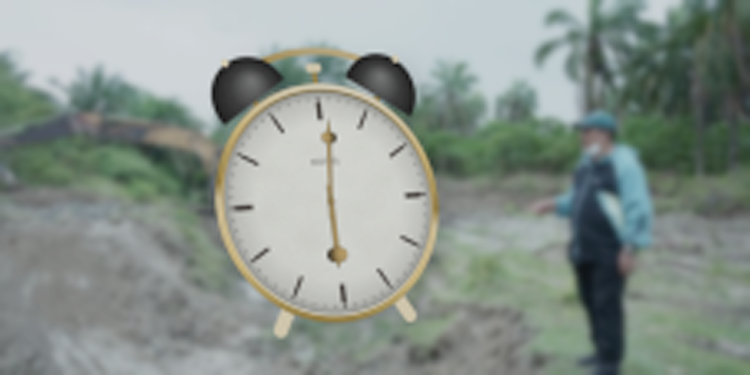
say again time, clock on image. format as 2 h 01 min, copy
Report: 6 h 01 min
